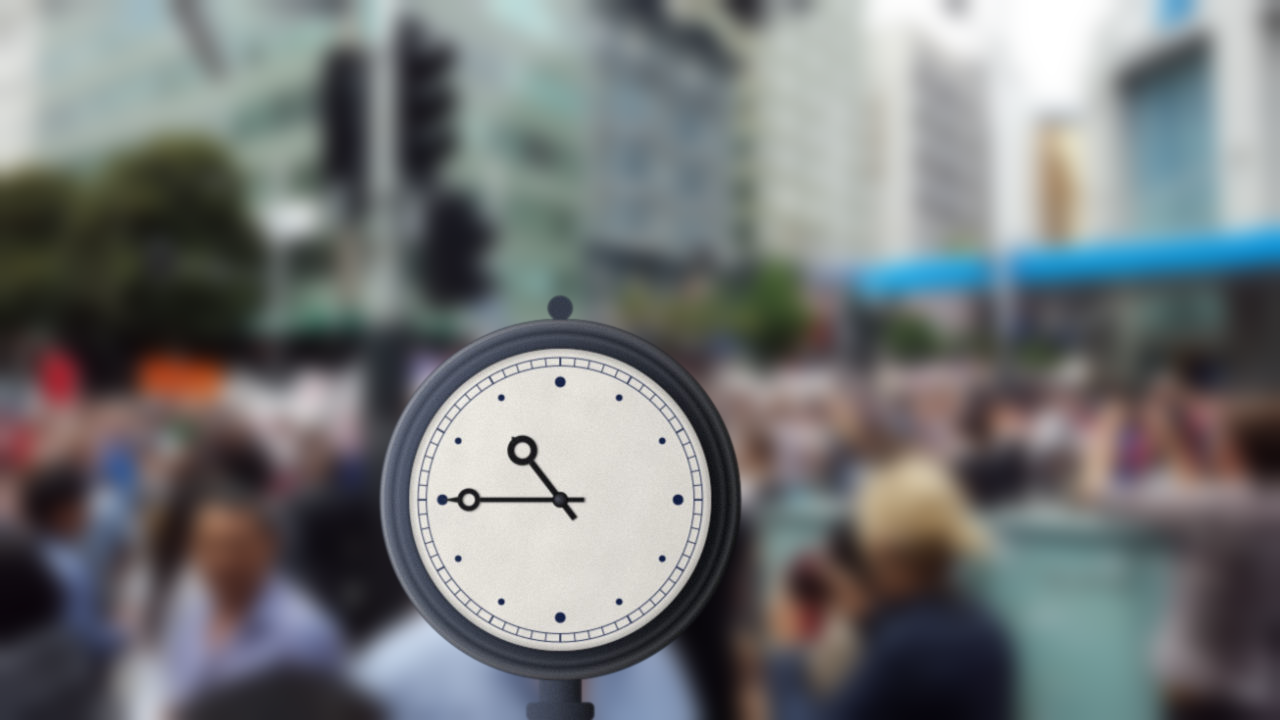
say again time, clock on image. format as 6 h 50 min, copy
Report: 10 h 45 min
